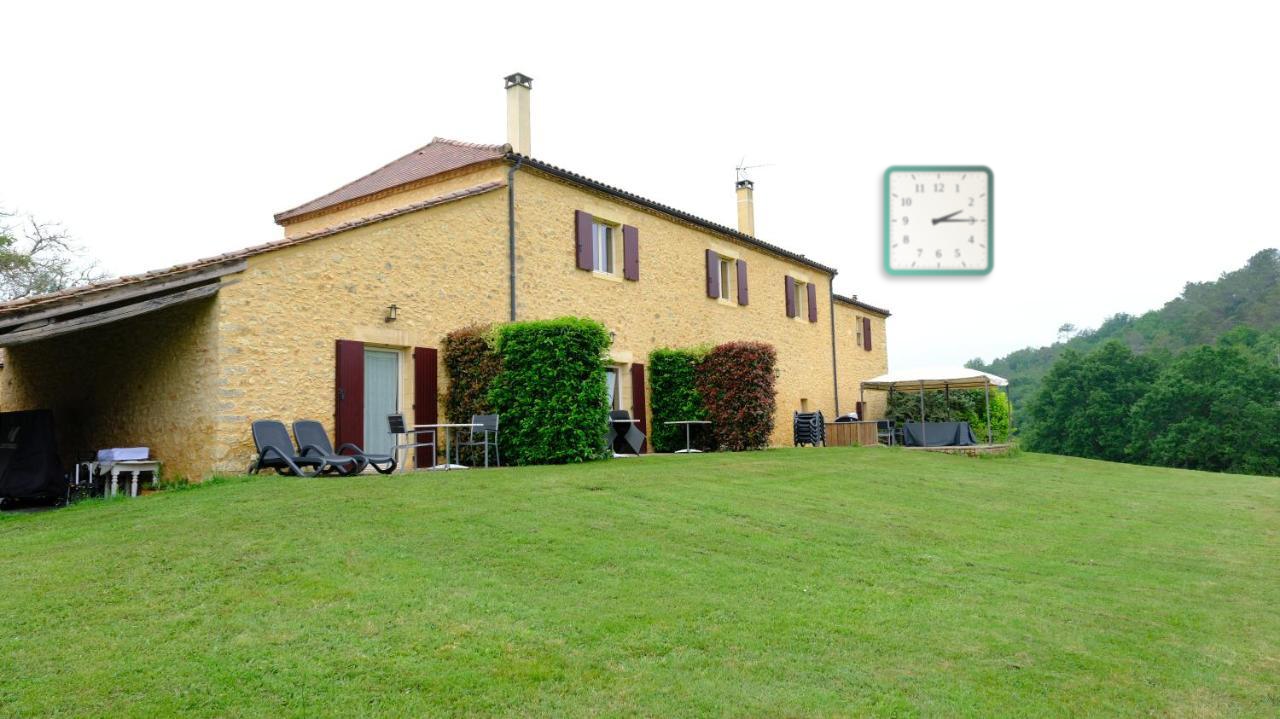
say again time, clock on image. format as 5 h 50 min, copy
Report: 2 h 15 min
